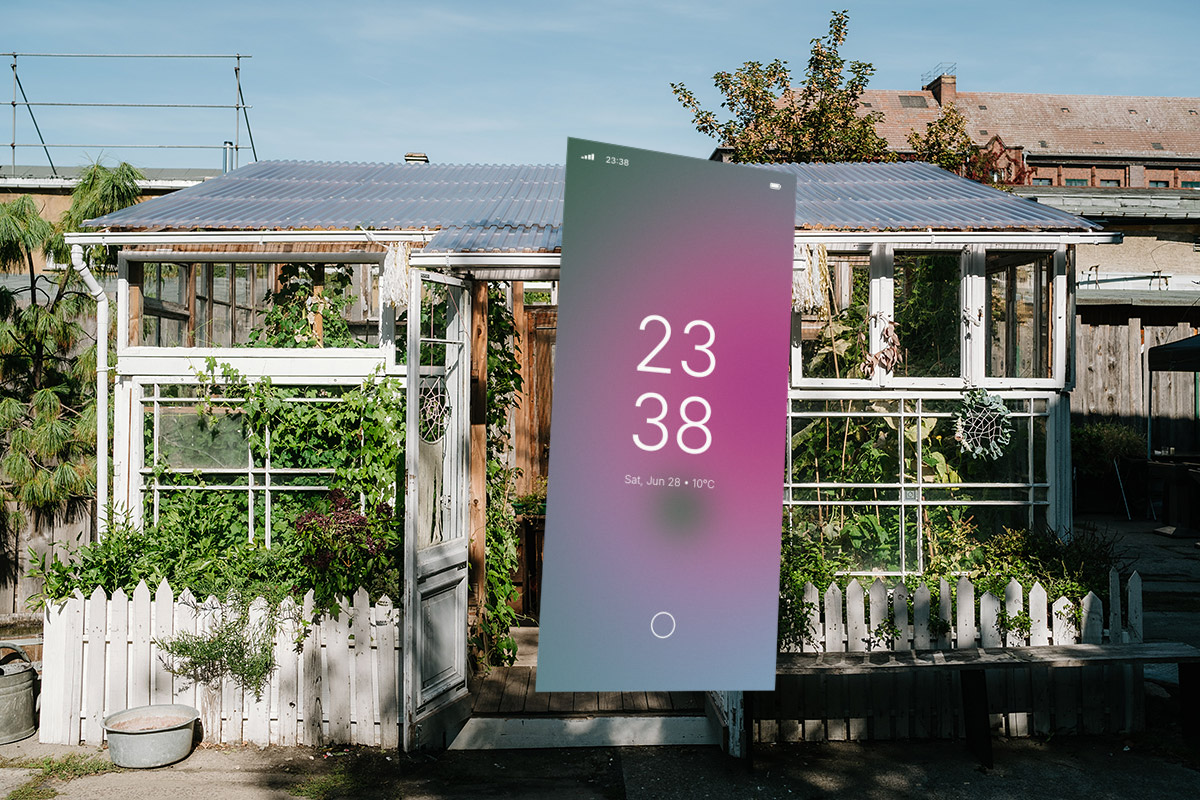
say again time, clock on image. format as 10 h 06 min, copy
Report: 23 h 38 min
